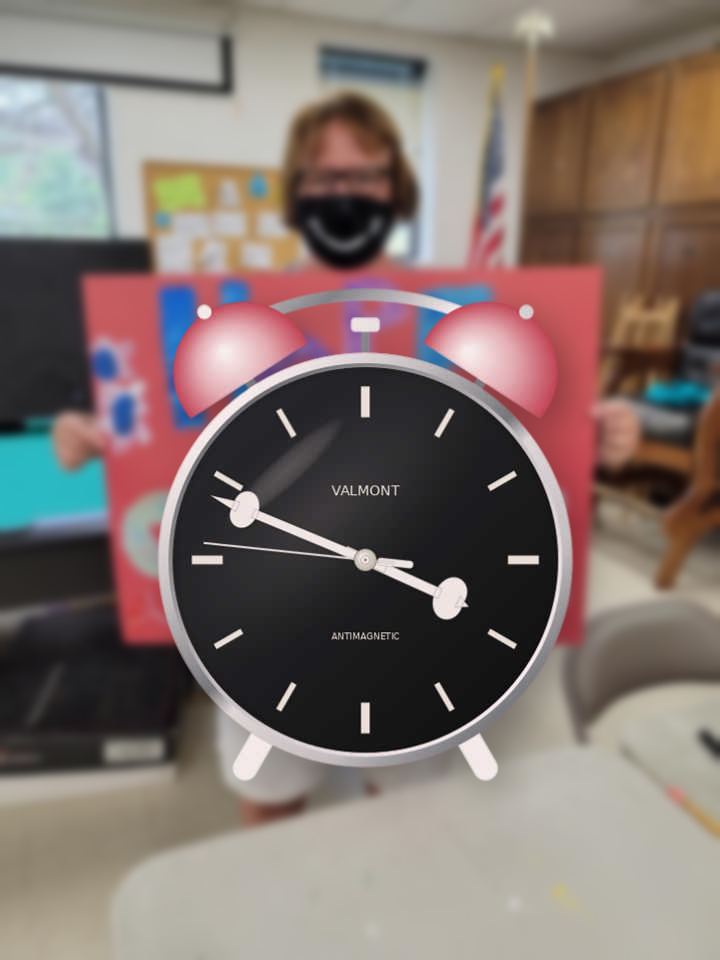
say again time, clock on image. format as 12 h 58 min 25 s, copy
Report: 3 h 48 min 46 s
